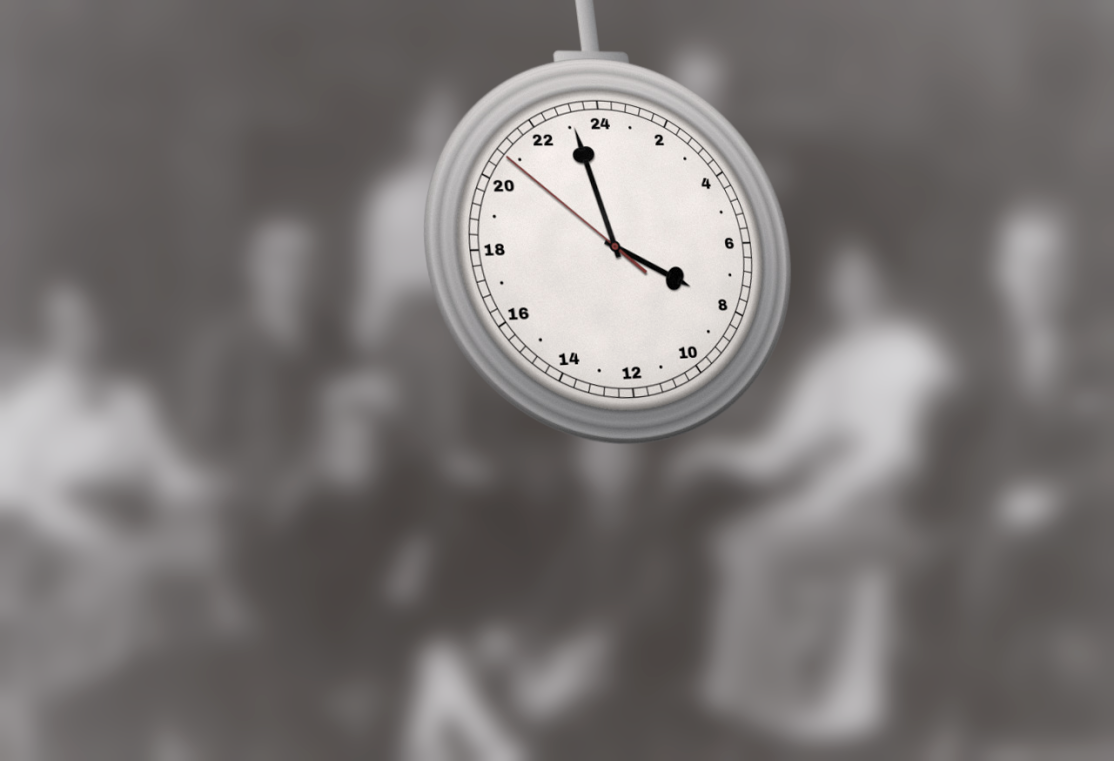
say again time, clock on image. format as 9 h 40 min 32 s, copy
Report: 7 h 57 min 52 s
